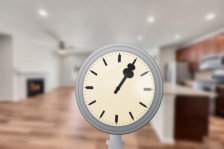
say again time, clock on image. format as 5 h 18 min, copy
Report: 1 h 05 min
